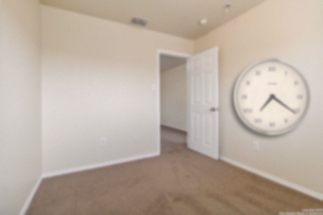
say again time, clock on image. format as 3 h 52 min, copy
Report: 7 h 21 min
